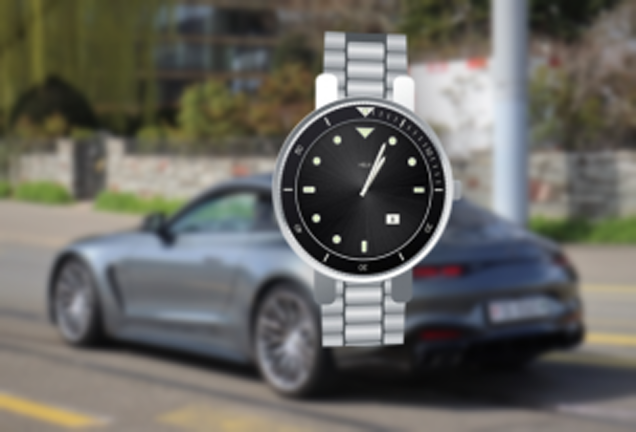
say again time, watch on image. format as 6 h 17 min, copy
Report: 1 h 04 min
